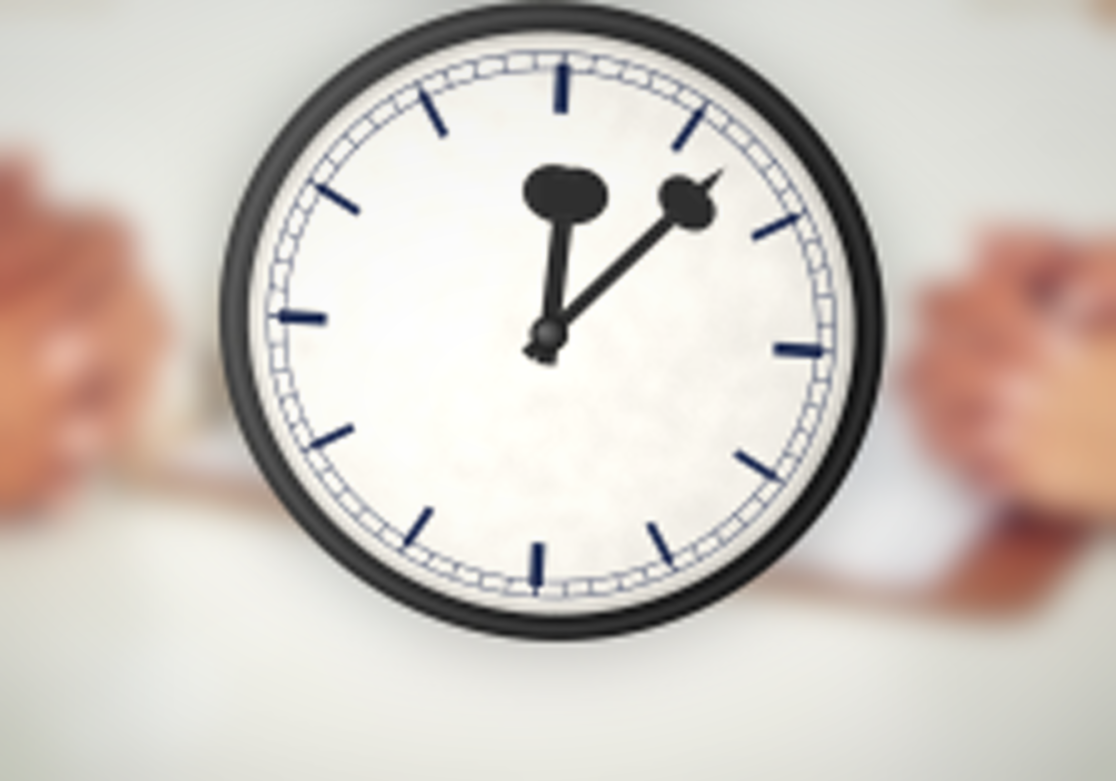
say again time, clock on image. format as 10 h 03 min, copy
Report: 12 h 07 min
